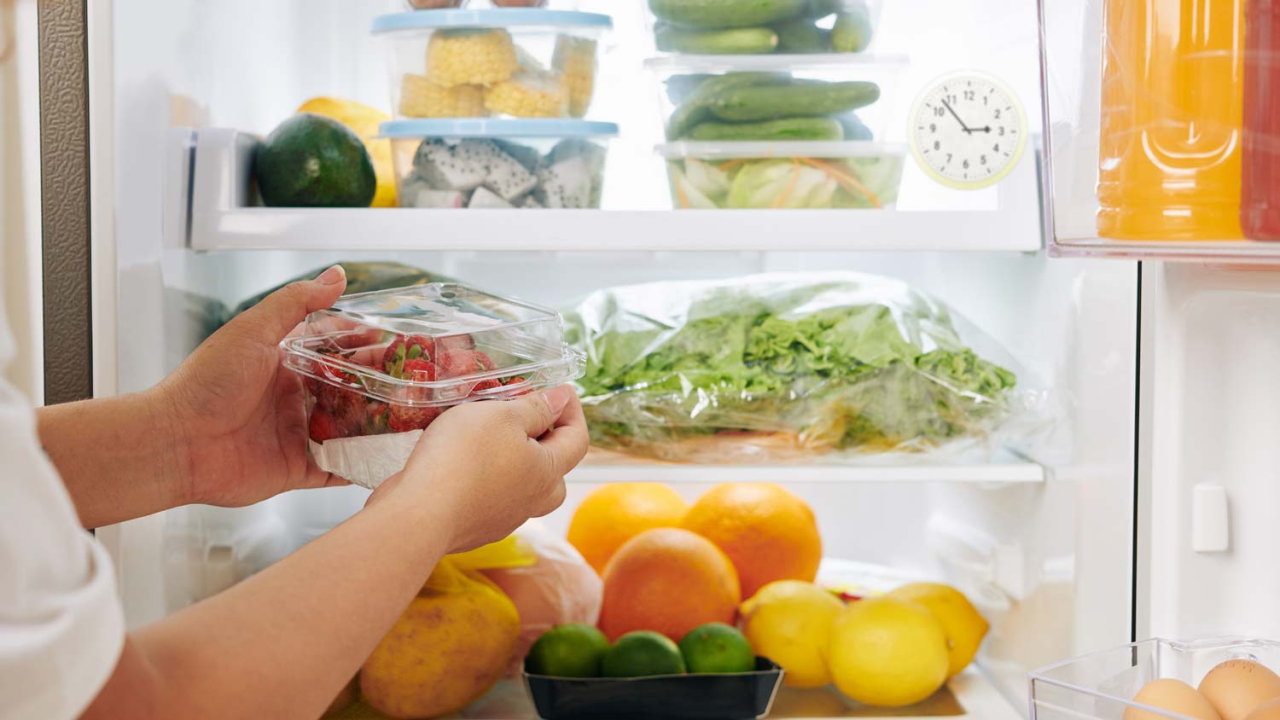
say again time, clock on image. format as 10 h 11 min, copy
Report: 2 h 53 min
